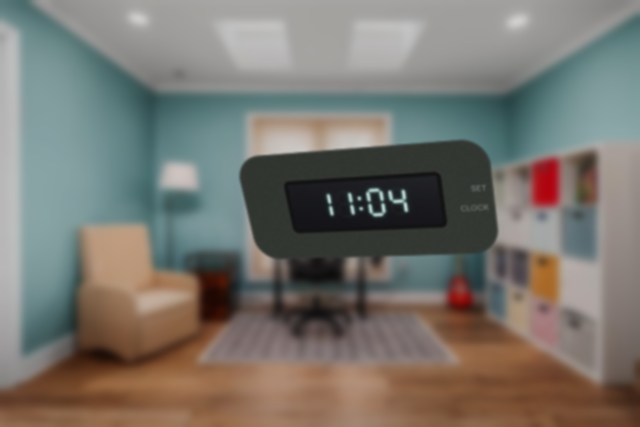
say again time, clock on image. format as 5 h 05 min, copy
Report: 11 h 04 min
